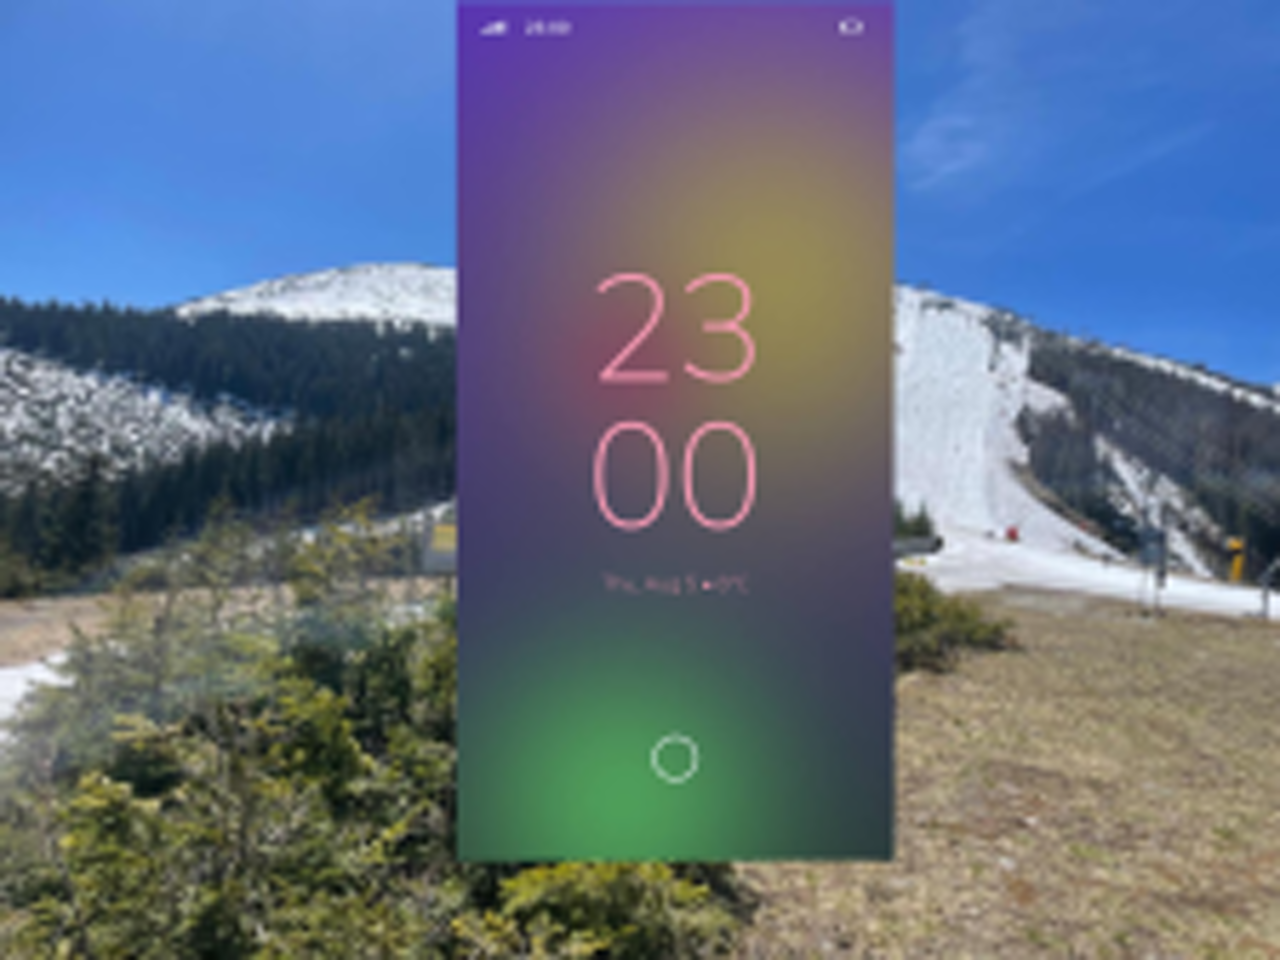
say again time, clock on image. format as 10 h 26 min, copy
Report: 23 h 00 min
